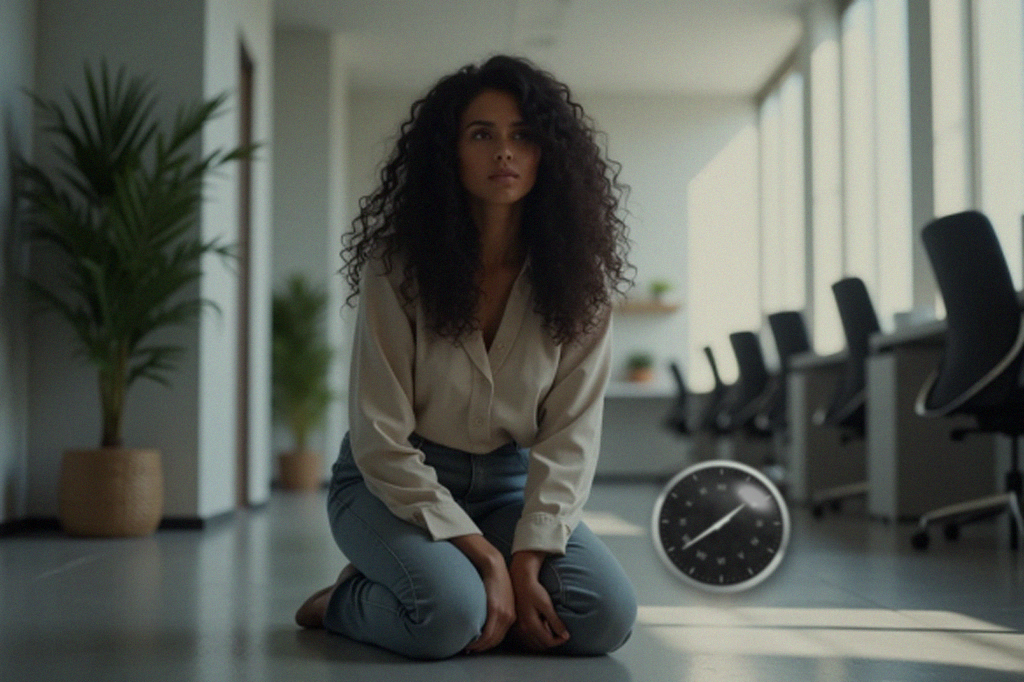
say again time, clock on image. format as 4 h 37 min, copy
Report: 1 h 39 min
